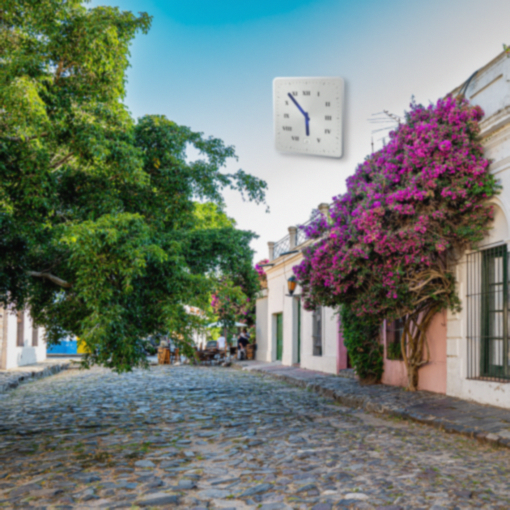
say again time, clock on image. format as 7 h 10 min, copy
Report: 5 h 53 min
